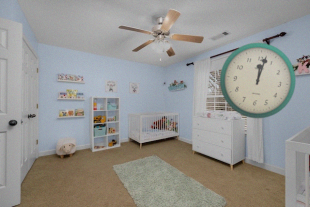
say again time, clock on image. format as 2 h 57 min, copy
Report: 12 h 02 min
